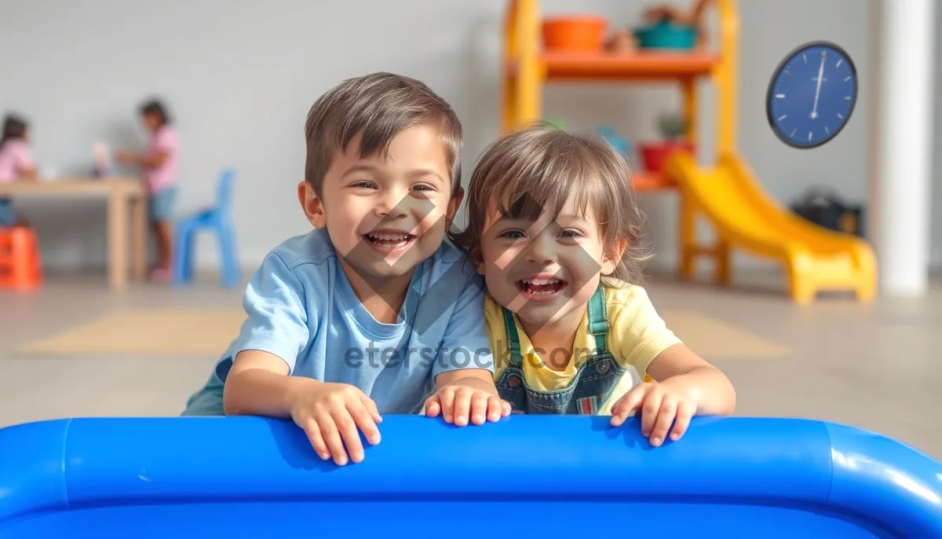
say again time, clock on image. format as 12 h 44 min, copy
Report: 6 h 00 min
